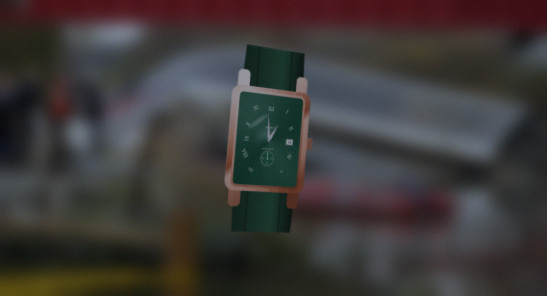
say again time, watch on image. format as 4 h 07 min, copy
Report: 12 h 59 min
